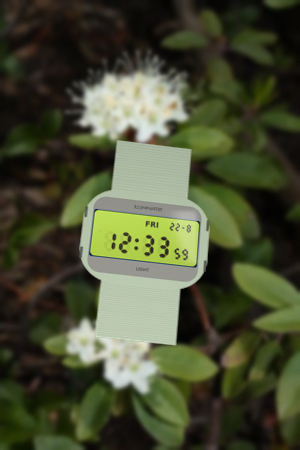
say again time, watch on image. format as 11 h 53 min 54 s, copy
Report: 12 h 33 min 59 s
